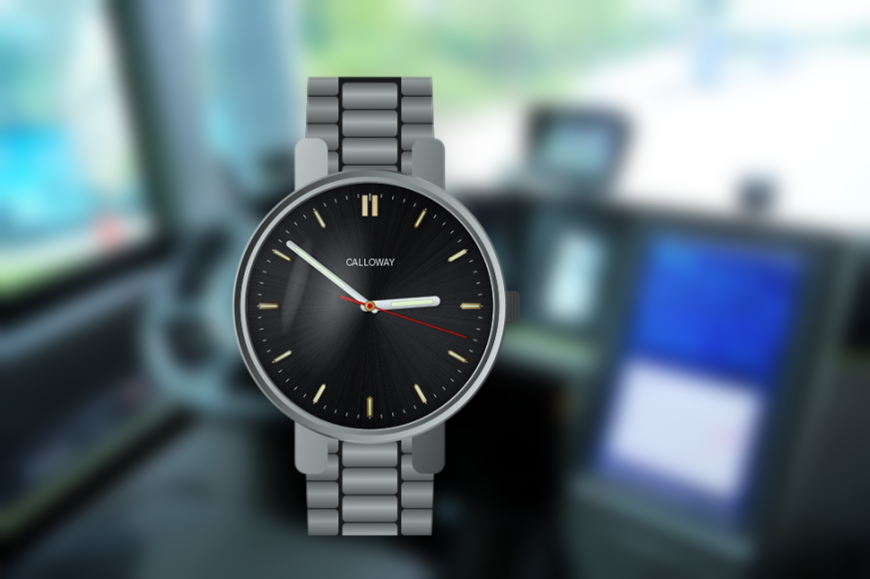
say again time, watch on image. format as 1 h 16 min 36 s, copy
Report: 2 h 51 min 18 s
